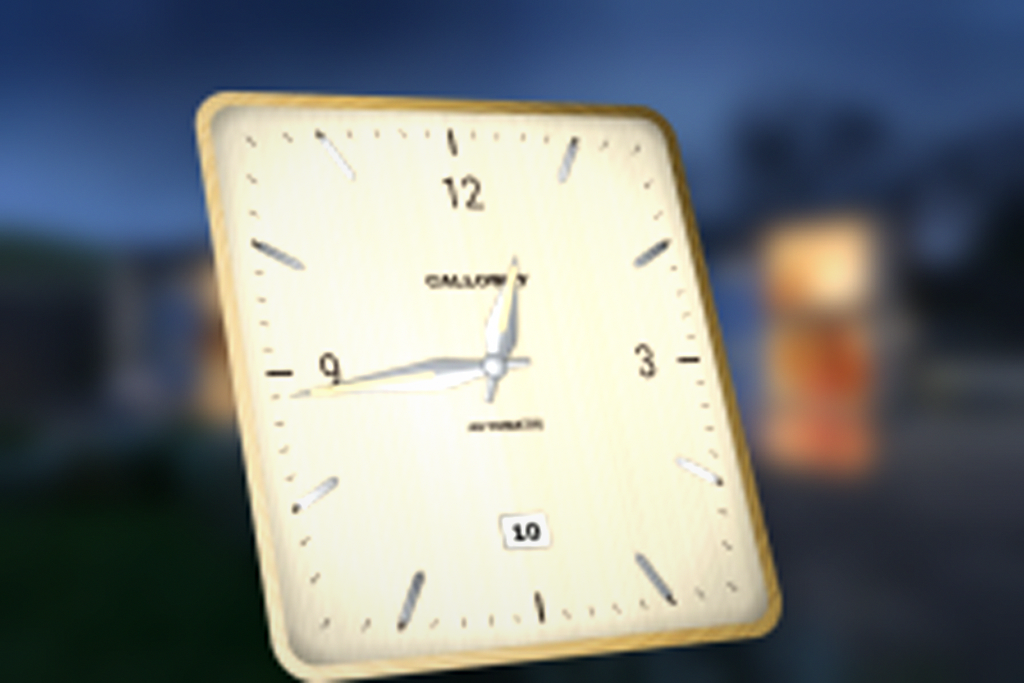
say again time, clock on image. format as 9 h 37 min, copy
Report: 12 h 44 min
